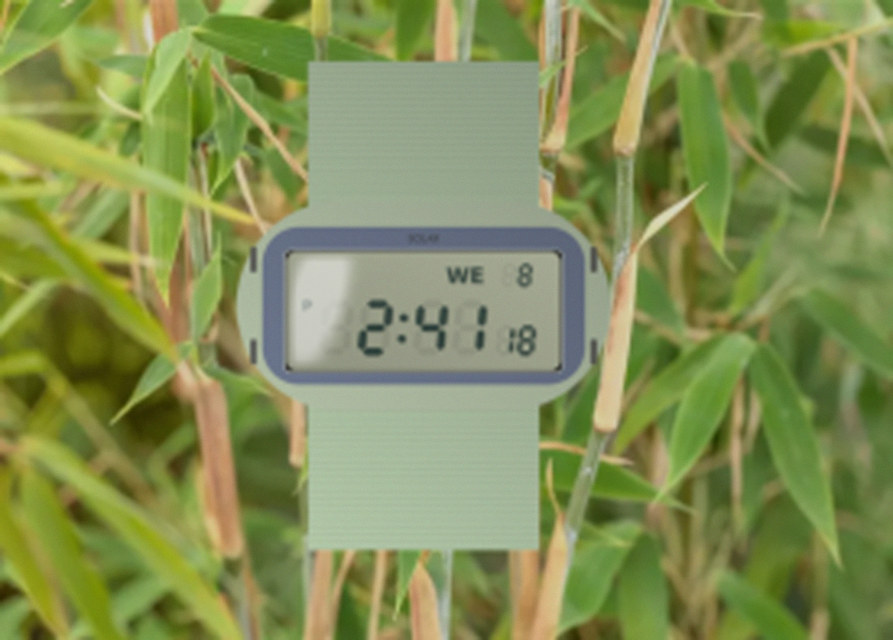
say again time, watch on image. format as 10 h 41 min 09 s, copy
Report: 2 h 41 min 18 s
